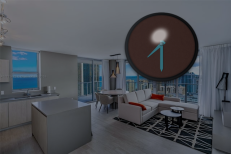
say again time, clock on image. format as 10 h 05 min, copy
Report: 7 h 30 min
